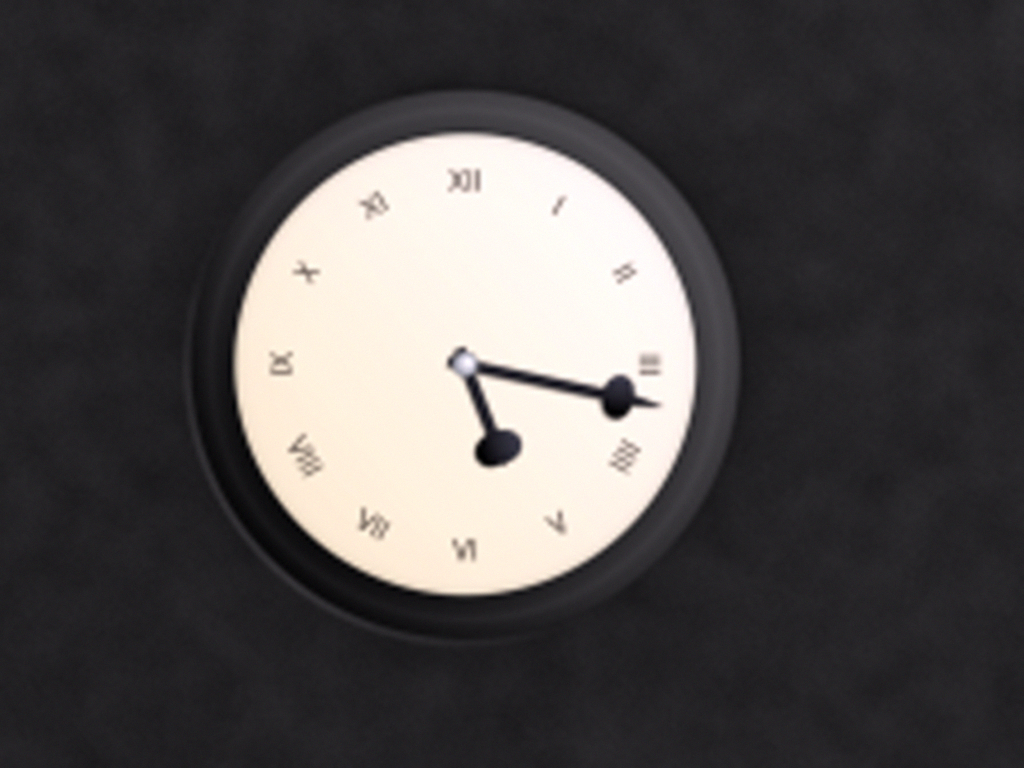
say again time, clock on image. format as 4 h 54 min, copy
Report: 5 h 17 min
